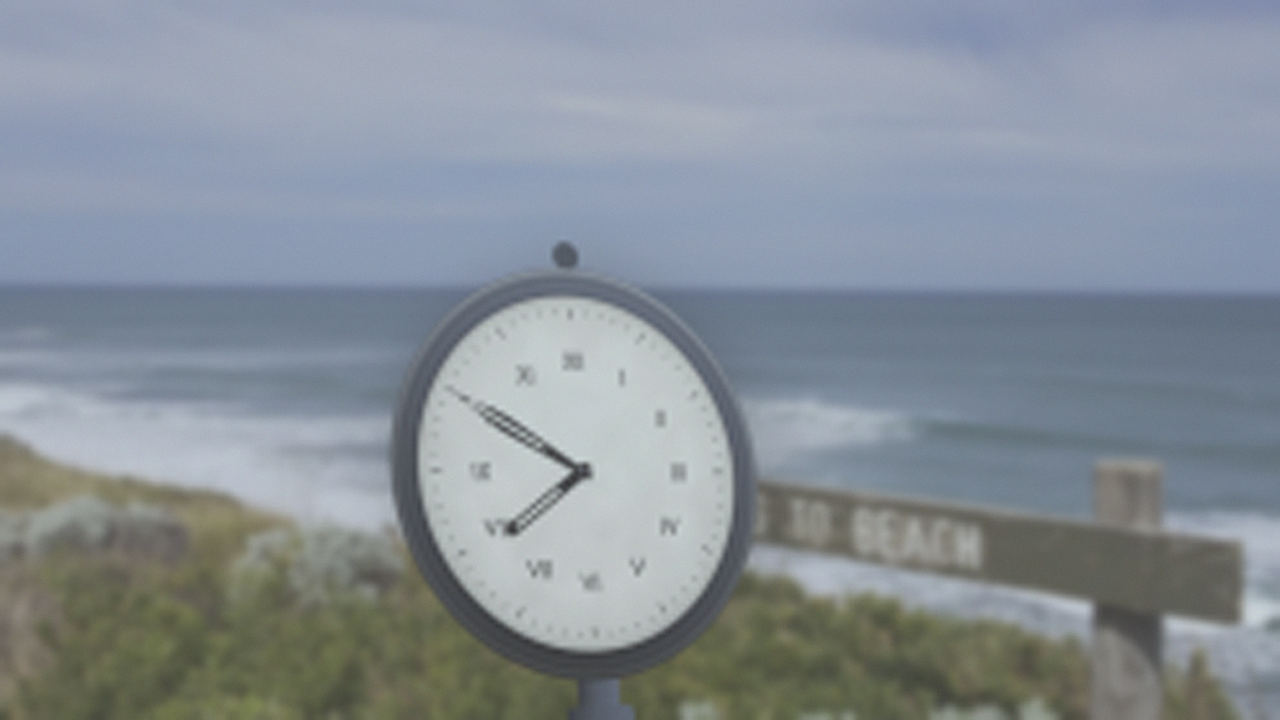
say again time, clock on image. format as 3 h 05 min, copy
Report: 7 h 50 min
